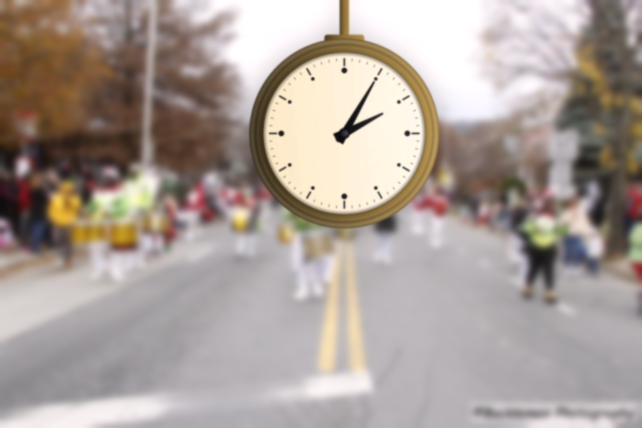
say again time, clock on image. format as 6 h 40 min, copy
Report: 2 h 05 min
